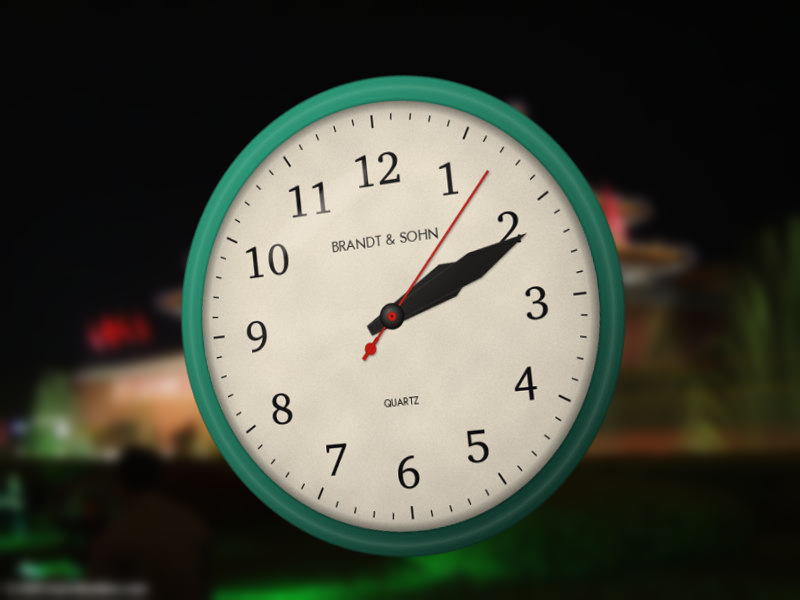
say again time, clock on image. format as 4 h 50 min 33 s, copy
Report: 2 h 11 min 07 s
